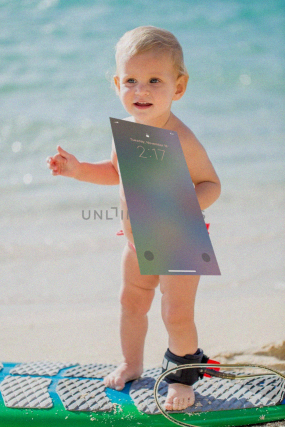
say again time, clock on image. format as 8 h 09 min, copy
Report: 2 h 17 min
